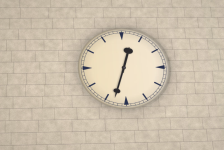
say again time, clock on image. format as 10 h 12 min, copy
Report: 12 h 33 min
